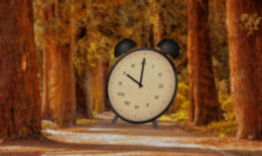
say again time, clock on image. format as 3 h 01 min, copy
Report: 10 h 00 min
